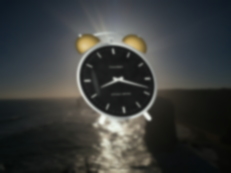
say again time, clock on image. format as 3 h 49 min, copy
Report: 8 h 18 min
